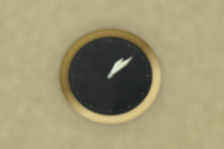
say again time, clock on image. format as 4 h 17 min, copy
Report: 1 h 08 min
